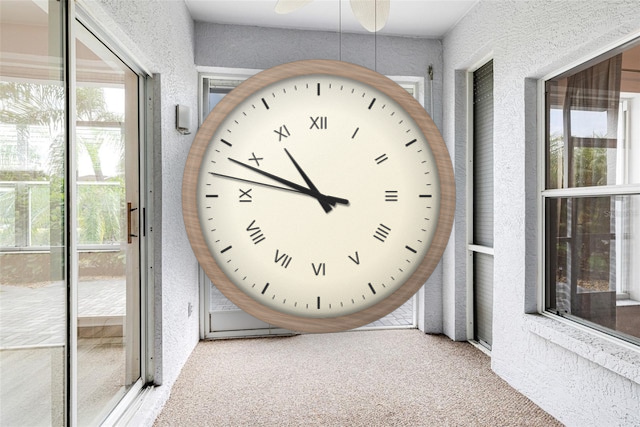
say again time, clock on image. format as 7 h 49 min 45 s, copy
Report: 10 h 48 min 47 s
